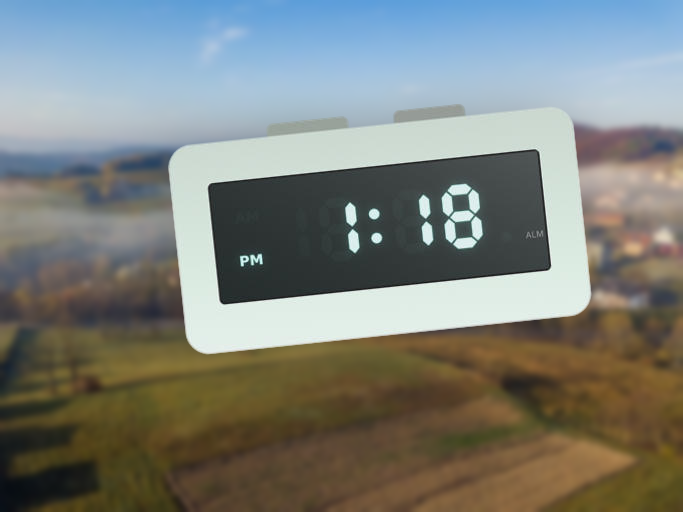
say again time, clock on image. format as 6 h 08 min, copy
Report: 1 h 18 min
